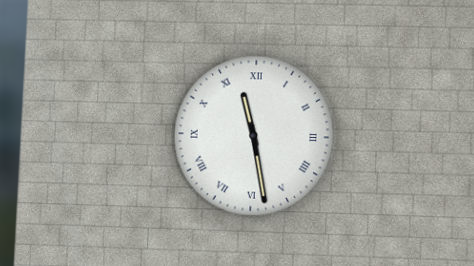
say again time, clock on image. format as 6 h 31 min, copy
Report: 11 h 28 min
